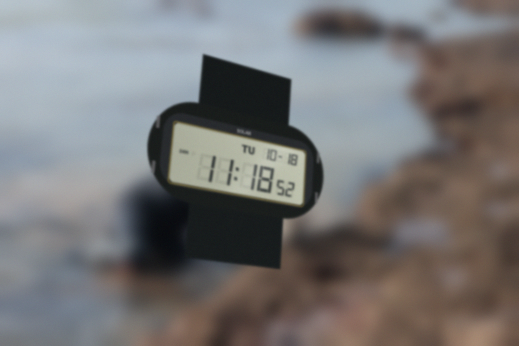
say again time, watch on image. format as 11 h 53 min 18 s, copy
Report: 11 h 18 min 52 s
